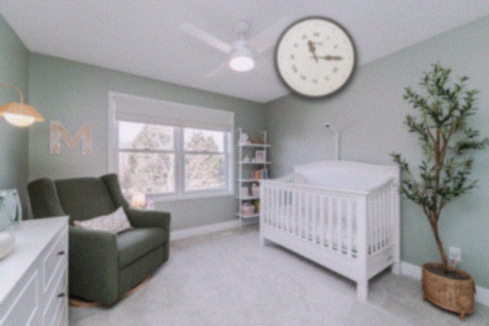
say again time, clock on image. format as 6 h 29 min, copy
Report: 11 h 15 min
